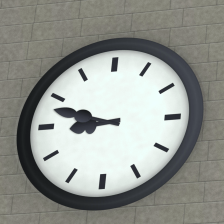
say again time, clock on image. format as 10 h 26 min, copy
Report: 8 h 48 min
